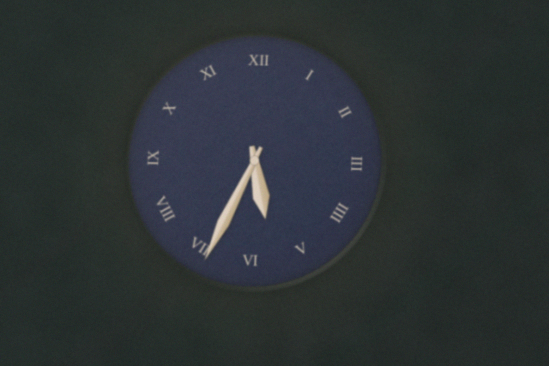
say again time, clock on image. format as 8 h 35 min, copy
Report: 5 h 34 min
